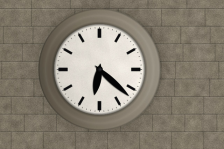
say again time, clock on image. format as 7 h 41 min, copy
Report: 6 h 22 min
